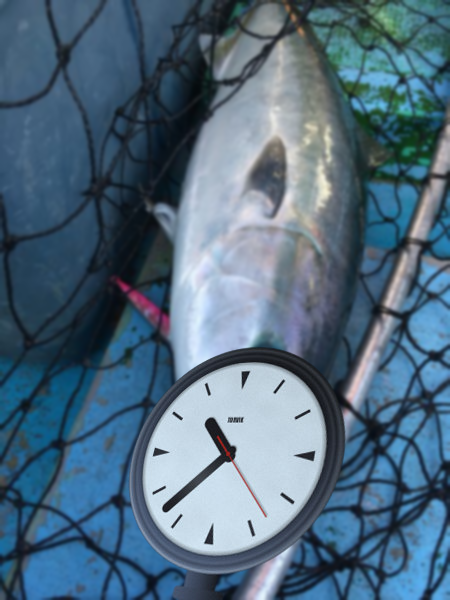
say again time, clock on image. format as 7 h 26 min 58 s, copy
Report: 10 h 37 min 23 s
